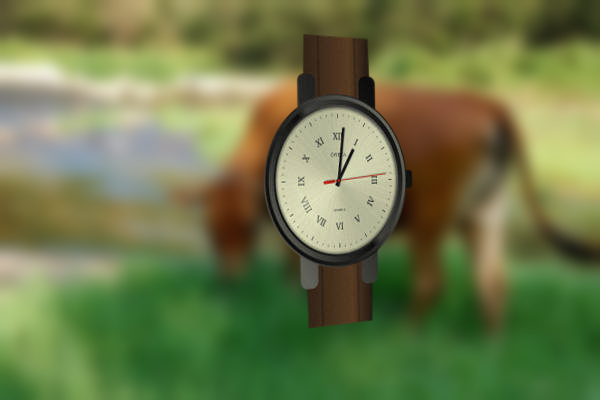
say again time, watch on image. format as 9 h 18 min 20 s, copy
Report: 1 h 01 min 14 s
